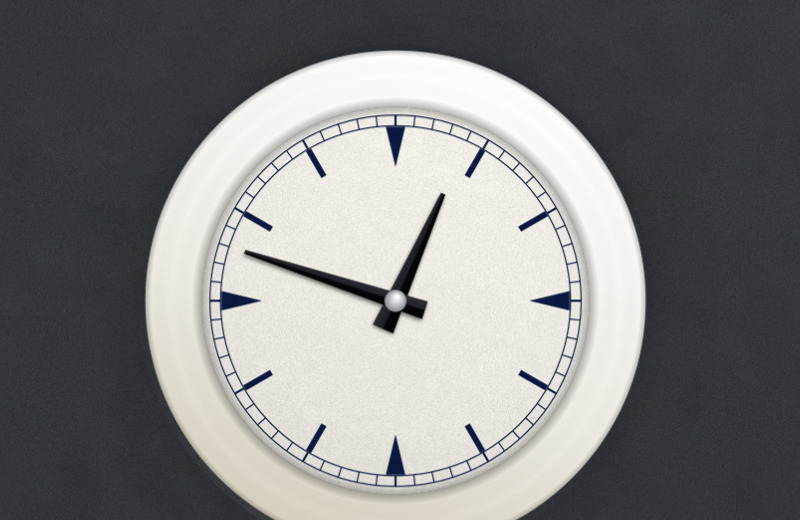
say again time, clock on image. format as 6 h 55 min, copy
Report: 12 h 48 min
